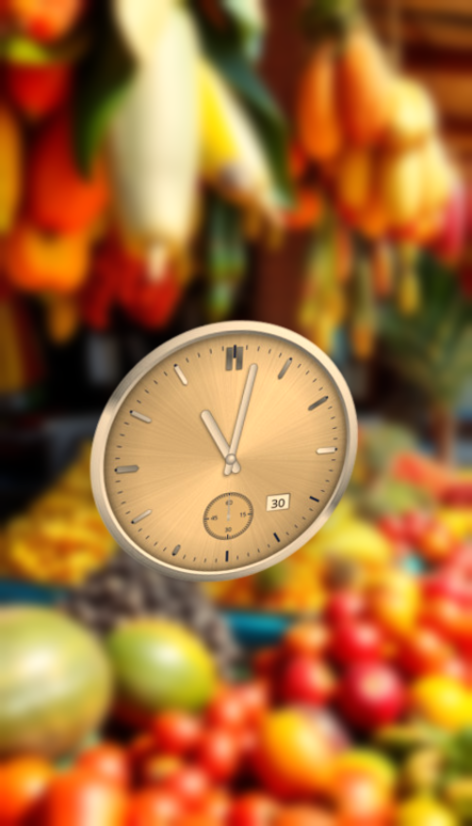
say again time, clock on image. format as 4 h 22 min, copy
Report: 11 h 02 min
